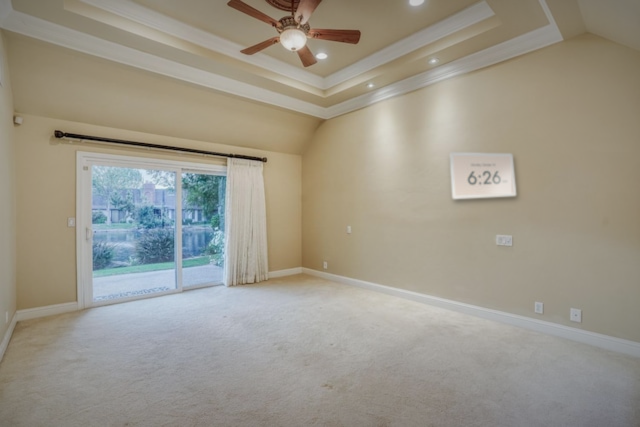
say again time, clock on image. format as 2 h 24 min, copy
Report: 6 h 26 min
